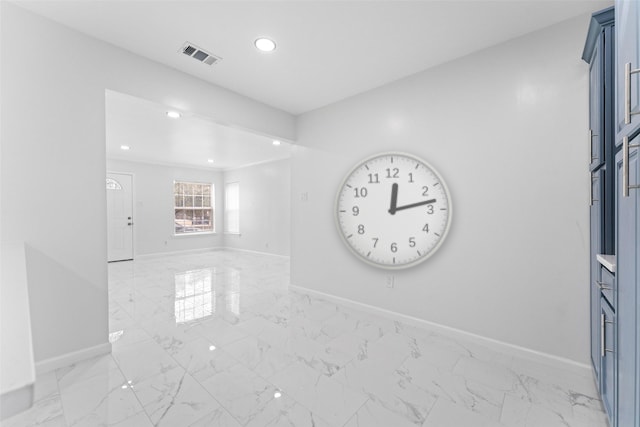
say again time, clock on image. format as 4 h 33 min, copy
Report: 12 h 13 min
